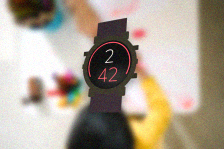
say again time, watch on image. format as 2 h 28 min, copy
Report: 2 h 42 min
